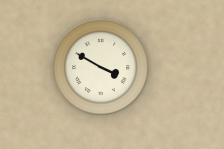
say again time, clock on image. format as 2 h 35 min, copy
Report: 3 h 50 min
